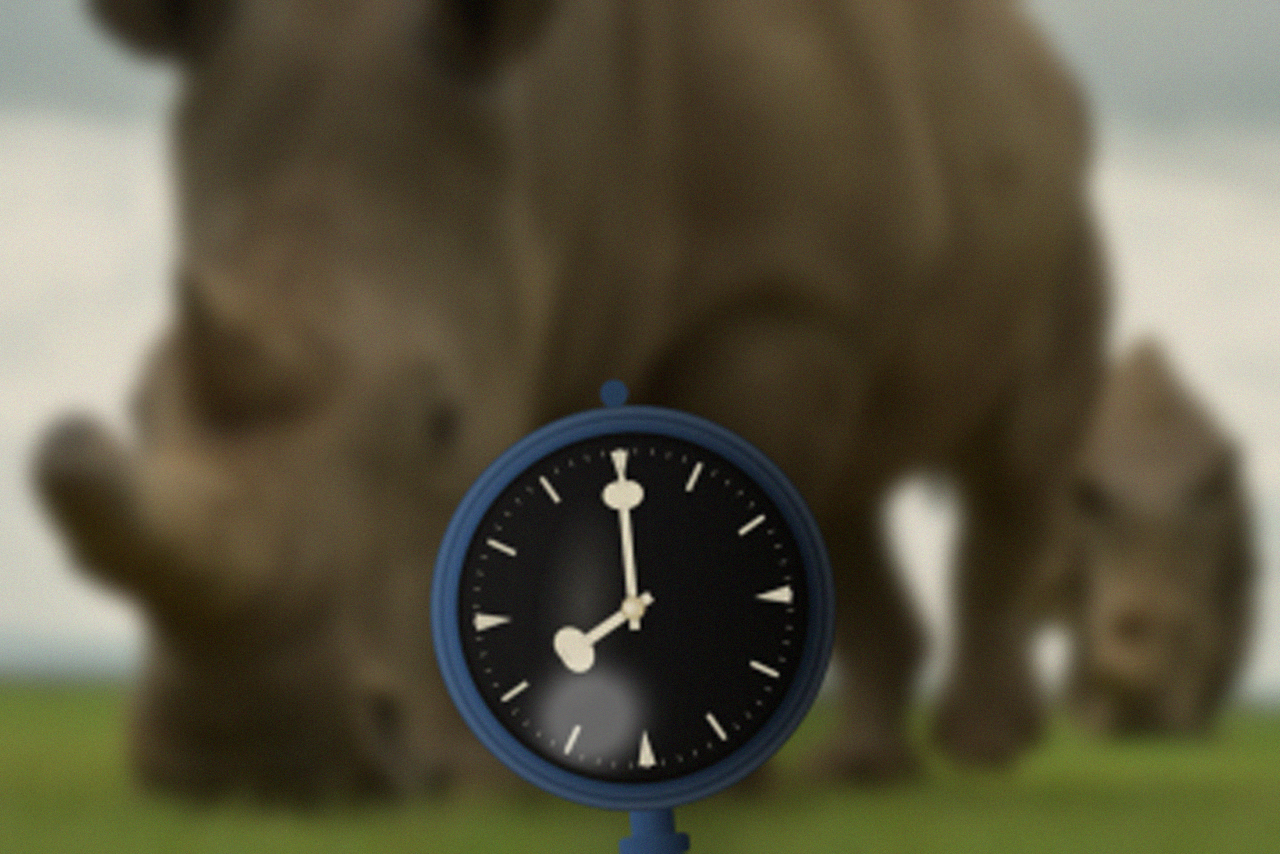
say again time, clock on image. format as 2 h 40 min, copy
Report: 8 h 00 min
